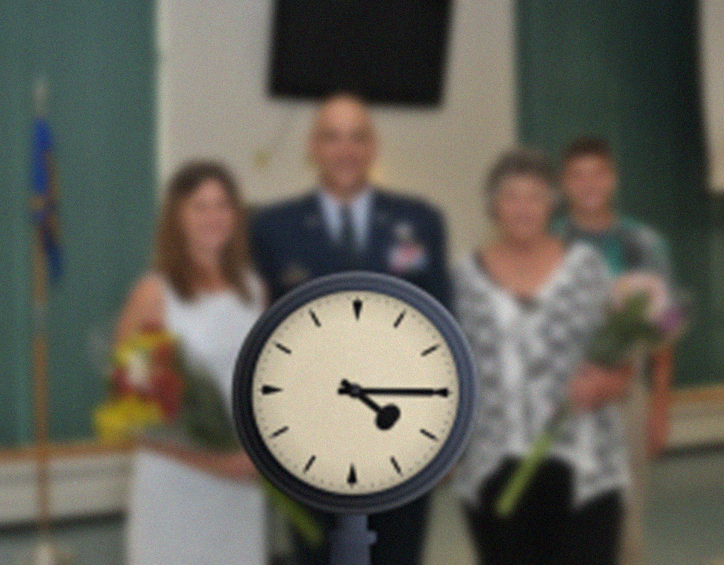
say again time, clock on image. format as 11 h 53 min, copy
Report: 4 h 15 min
